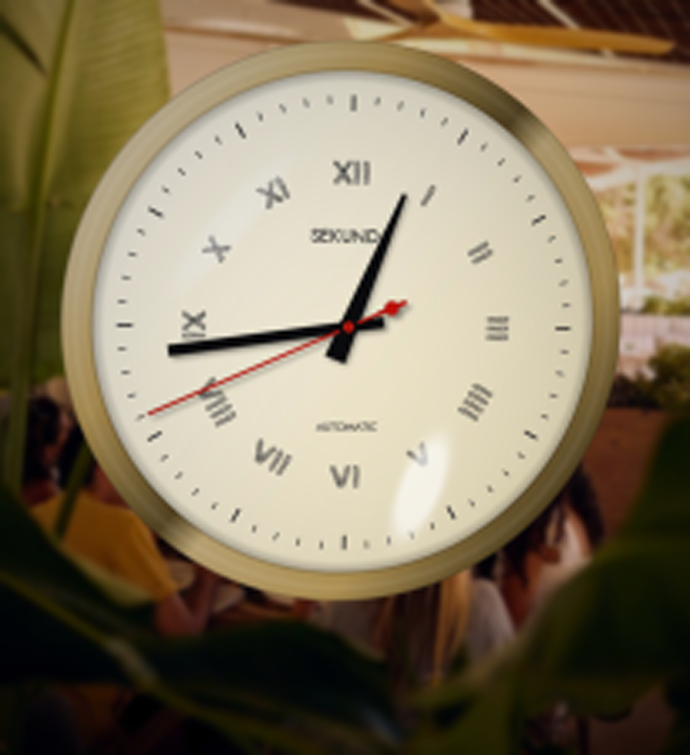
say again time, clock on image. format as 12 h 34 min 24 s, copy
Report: 12 h 43 min 41 s
